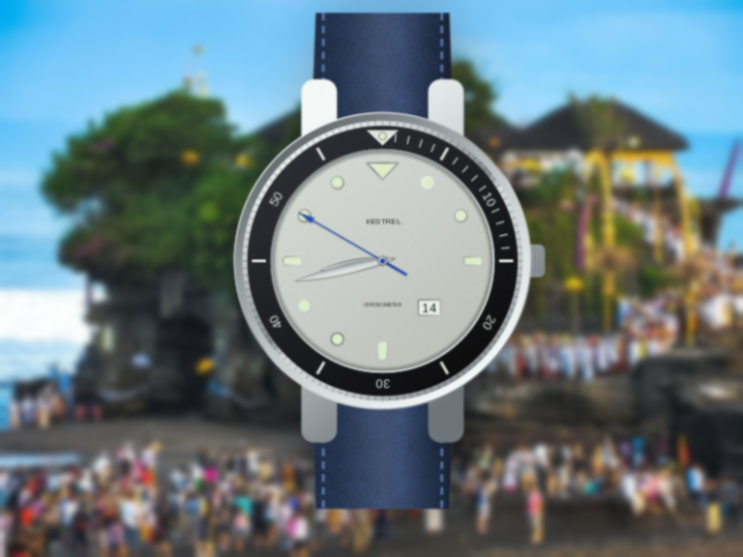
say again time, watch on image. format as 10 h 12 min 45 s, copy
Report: 8 h 42 min 50 s
